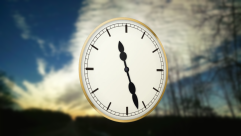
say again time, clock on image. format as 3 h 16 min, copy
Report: 11 h 27 min
